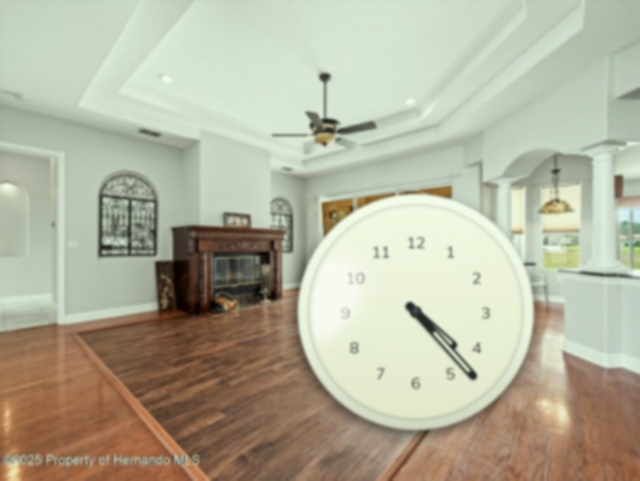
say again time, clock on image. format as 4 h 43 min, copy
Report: 4 h 23 min
